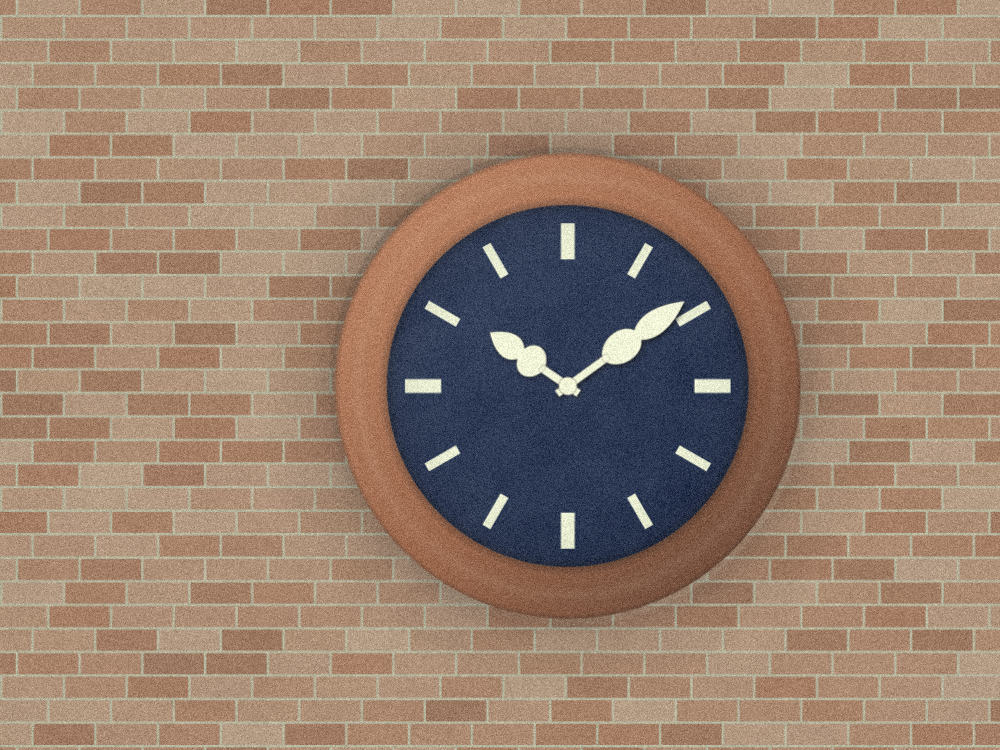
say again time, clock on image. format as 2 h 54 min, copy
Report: 10 h 09 min
